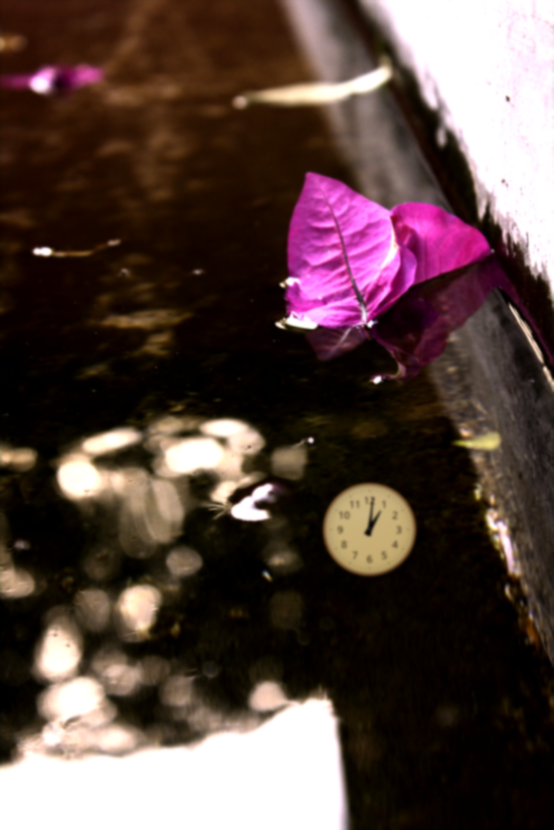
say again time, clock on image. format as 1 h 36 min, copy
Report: 1 h 01 min
